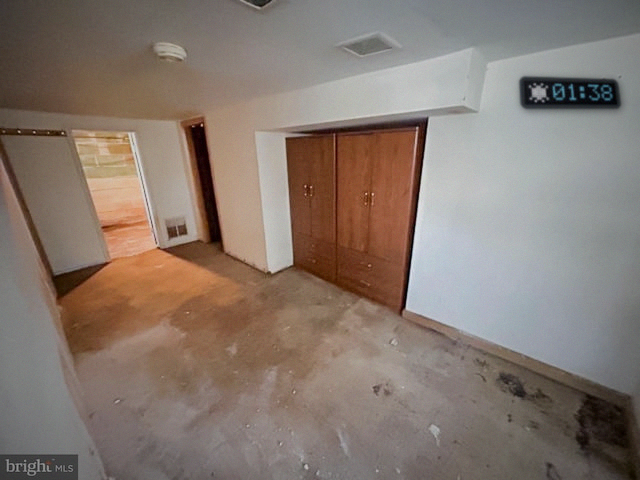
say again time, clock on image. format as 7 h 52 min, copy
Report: 1 h 38 min
